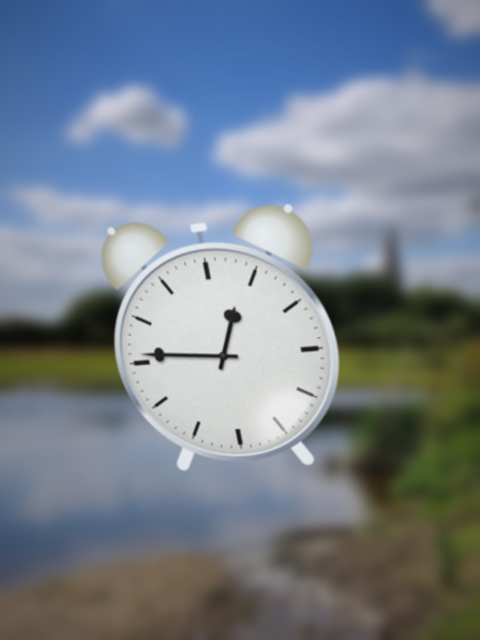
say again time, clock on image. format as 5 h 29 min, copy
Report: 12 h 46 min
